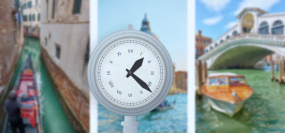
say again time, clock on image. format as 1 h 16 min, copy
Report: 1 h 22 min
